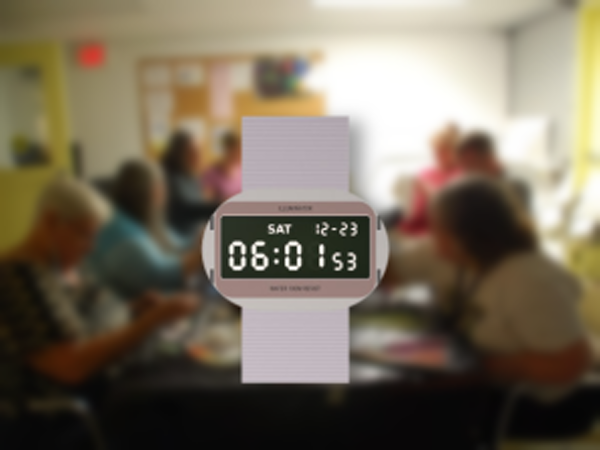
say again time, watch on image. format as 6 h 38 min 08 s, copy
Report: 6 h 01 min 53 s
